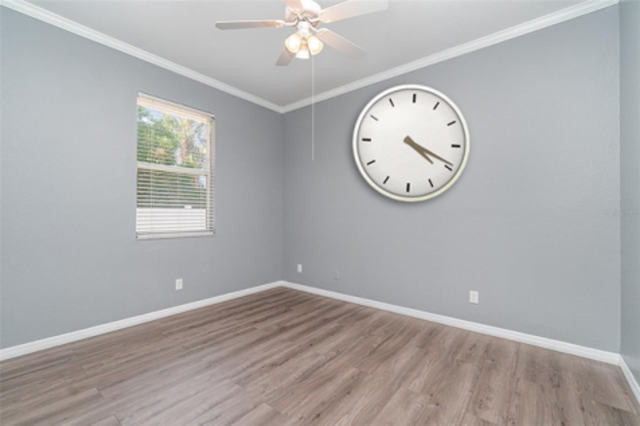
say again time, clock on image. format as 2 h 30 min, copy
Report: 4 h 19 min
